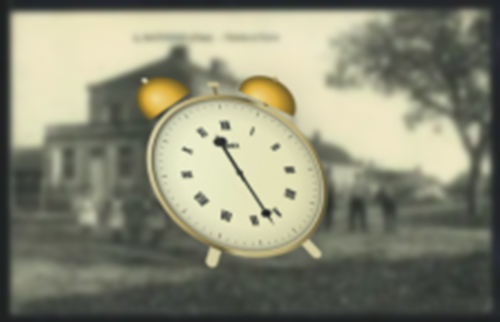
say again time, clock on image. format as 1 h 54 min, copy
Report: 11 h 27 min
